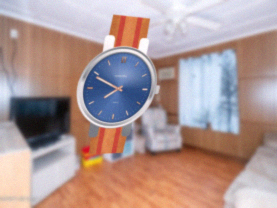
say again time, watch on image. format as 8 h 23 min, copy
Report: 7 h 49 min
